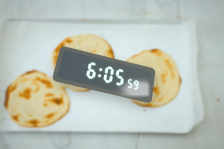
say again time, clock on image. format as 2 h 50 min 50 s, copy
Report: 6 h 05 min 59 s
